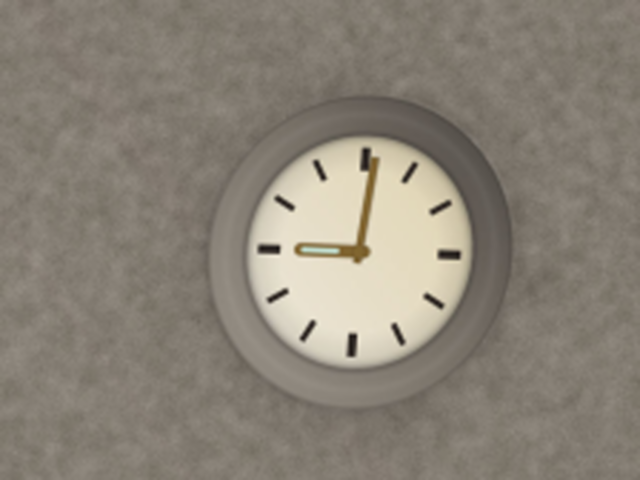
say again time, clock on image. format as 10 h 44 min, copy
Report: 9 h 01 min
